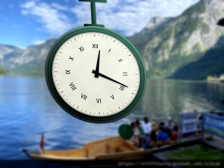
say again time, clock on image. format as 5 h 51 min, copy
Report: 12 h 19 min
